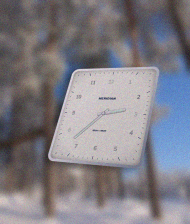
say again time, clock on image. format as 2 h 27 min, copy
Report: 2 h 37 min
